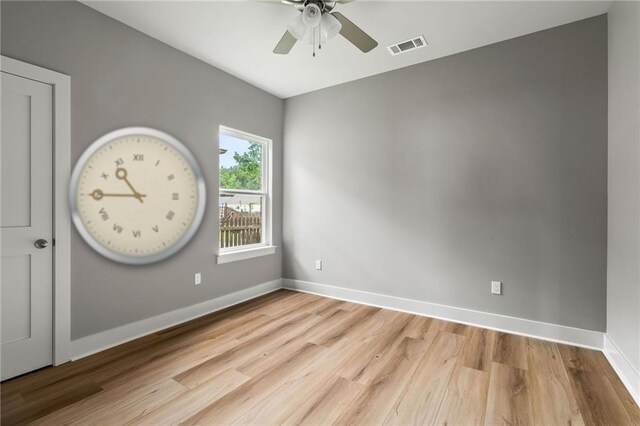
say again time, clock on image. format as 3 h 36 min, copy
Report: 10 h 45 min
